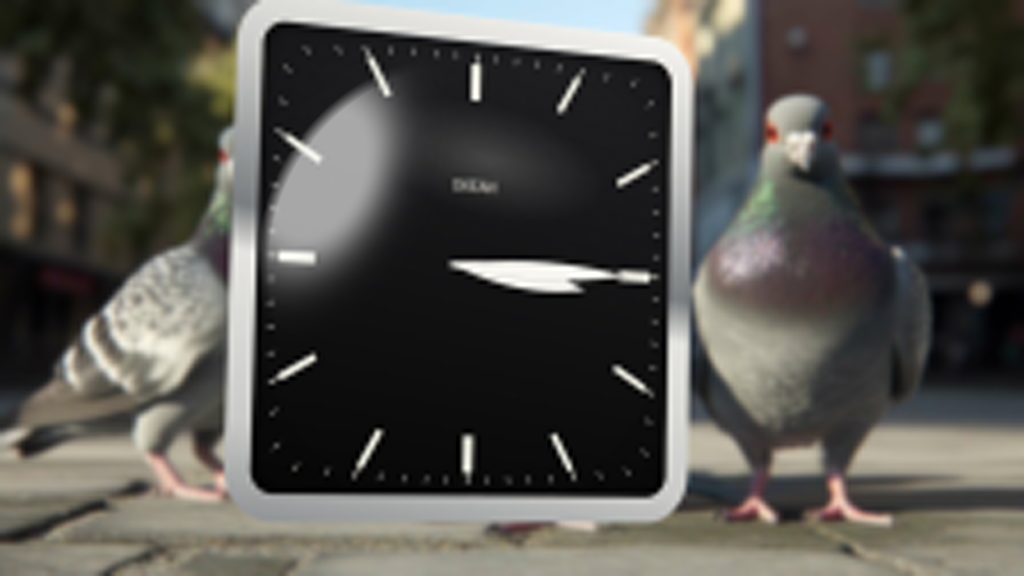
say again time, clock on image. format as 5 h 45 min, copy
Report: 3 h 15 min
